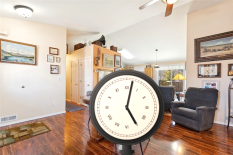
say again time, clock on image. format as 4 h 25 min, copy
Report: 5 h 02 min
